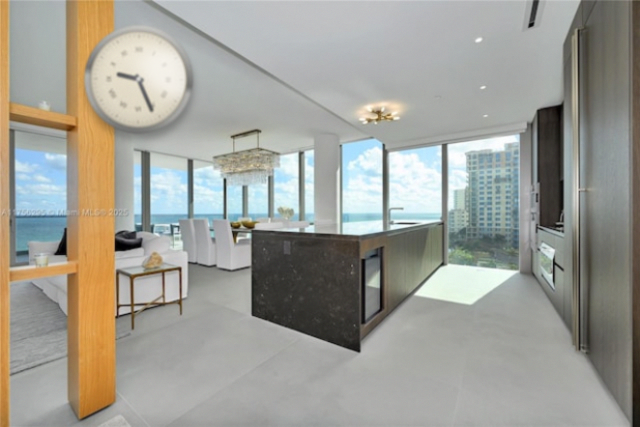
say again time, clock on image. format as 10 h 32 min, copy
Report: 9 h 26 min
